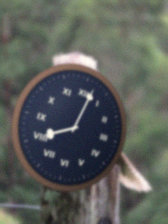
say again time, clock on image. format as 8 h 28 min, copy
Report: 8 h 02 min
